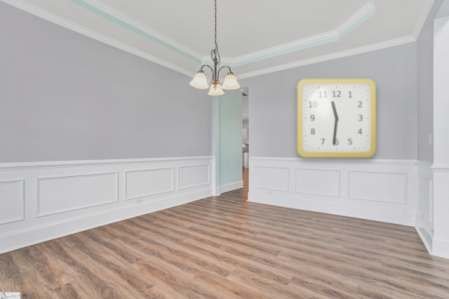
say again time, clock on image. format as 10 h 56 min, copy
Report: 11 h 31 min
